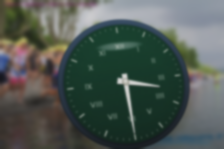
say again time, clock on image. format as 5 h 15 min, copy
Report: 3 h 30 min
